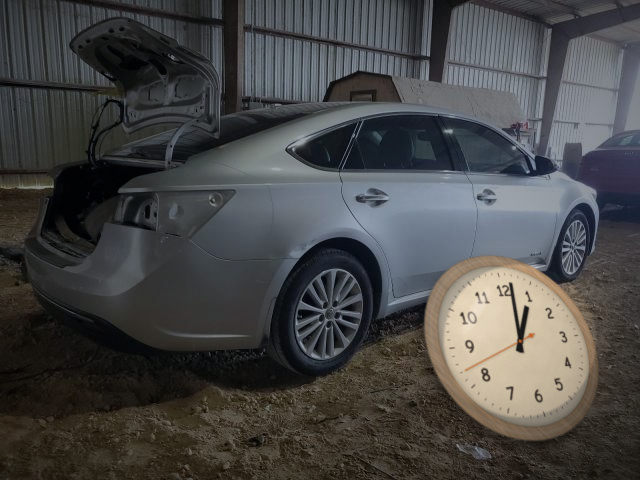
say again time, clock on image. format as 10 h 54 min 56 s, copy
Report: 1 h 01 min 42 s
